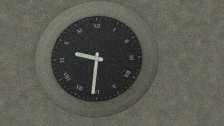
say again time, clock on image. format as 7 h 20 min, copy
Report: 9 h 31 min
